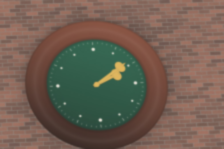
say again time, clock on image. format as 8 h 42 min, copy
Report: 2 h 09 min
